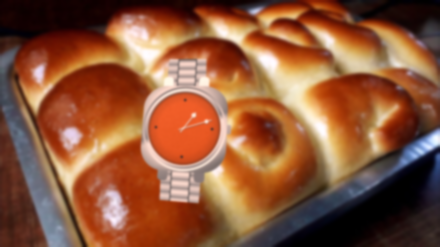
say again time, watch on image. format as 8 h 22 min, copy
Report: 1 h 12 min
